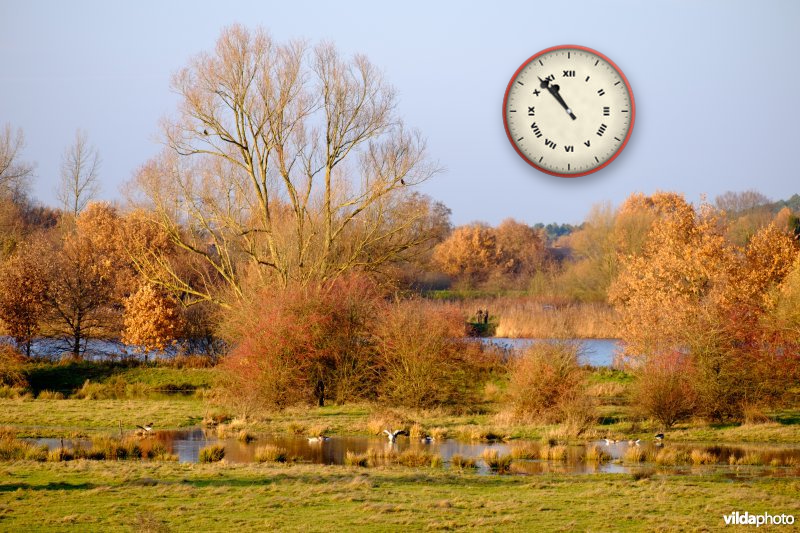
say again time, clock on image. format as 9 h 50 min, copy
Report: 10 h 53 min
